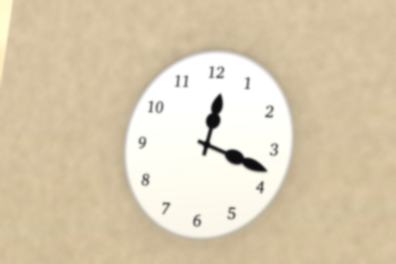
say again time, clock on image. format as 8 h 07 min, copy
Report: 12 h 18 min
